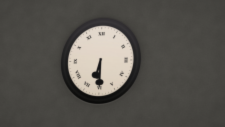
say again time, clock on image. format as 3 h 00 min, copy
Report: 6 h 30 min
